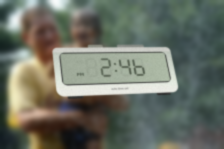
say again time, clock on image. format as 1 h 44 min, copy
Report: 2 h 46 min
